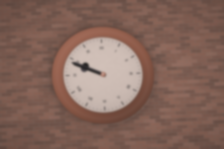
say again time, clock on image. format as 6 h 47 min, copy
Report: 9 h 49 min
